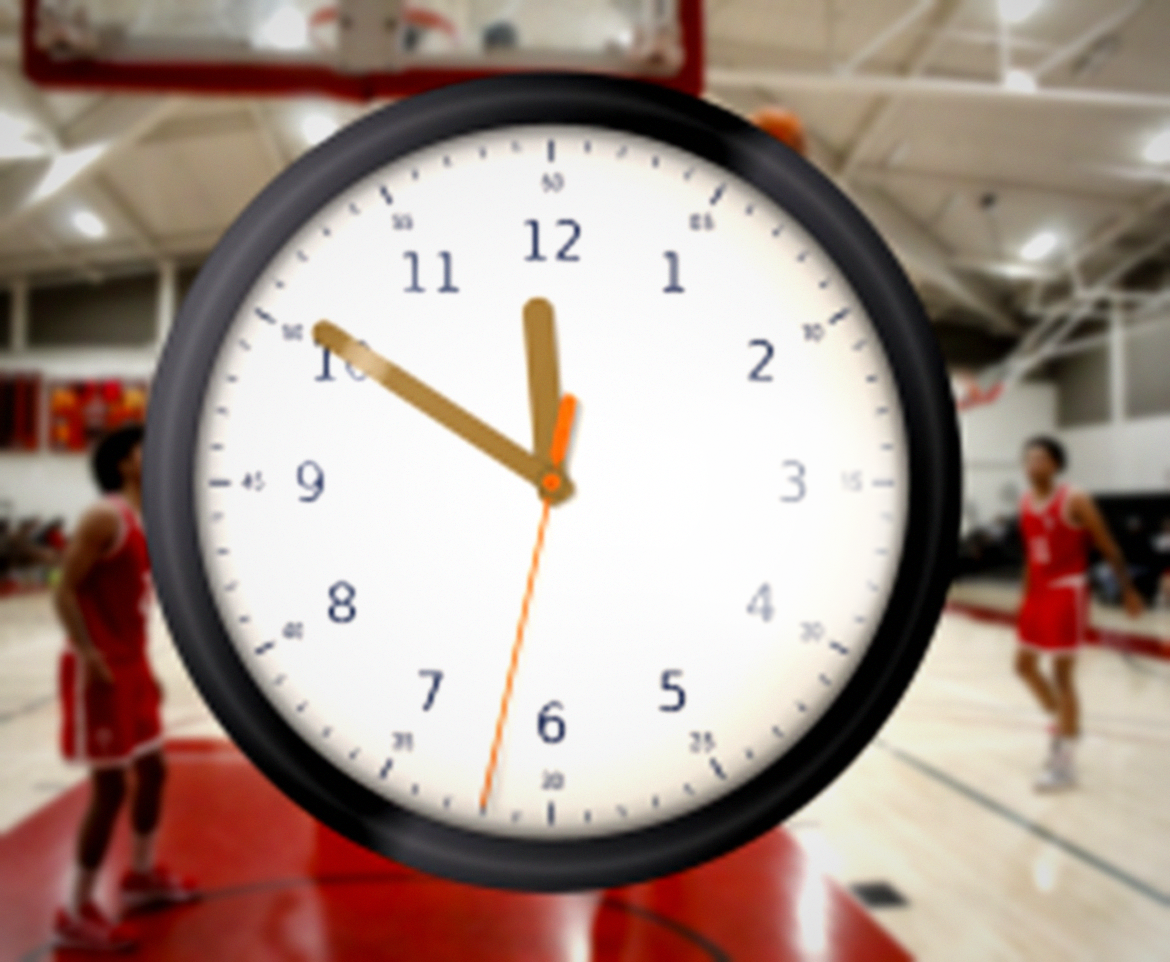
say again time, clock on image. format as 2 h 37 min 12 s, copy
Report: 11 h 50 min 32 s
